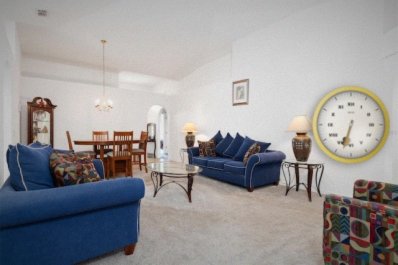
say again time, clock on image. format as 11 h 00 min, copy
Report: 6 h 33 min
